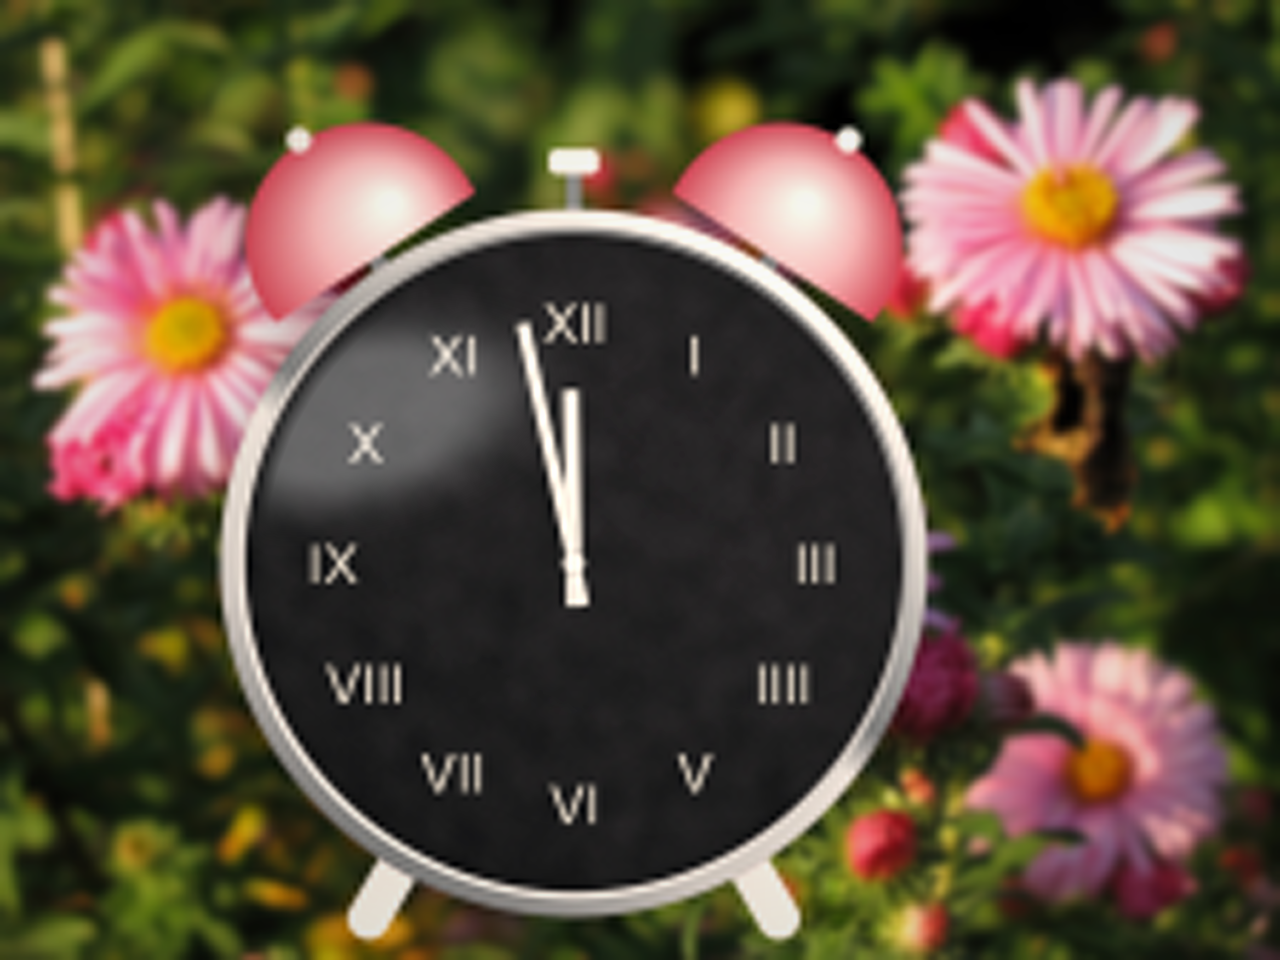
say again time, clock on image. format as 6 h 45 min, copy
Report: 11 h 58 min
